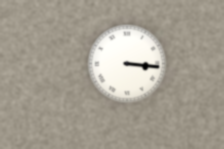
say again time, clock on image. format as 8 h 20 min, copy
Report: 3 h 16 min
